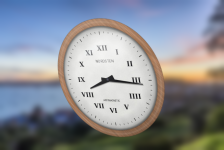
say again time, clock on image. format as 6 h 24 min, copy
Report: 8 h 16 min
